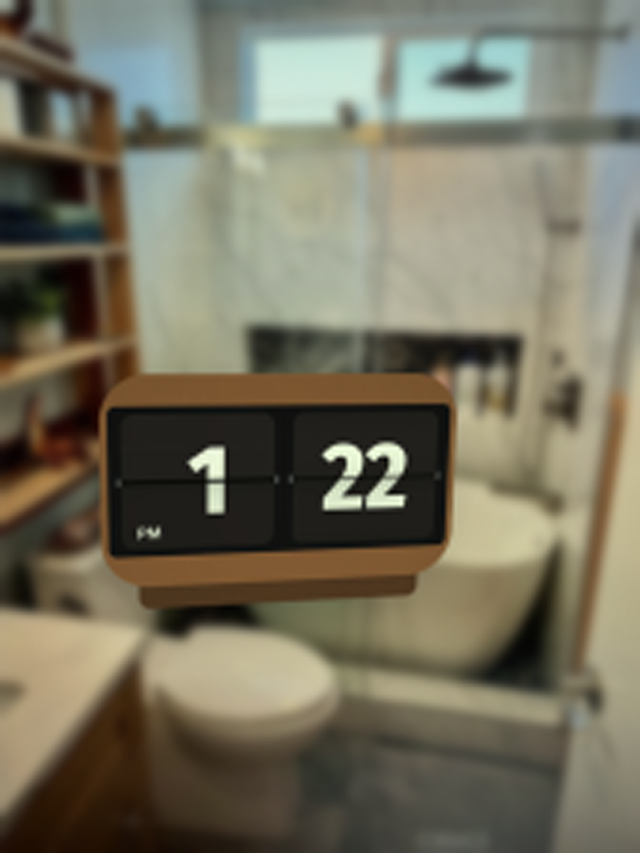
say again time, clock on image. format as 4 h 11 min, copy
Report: 1 h 22 min
